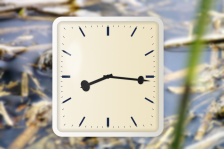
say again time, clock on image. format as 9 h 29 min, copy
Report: 8 h 16 min
